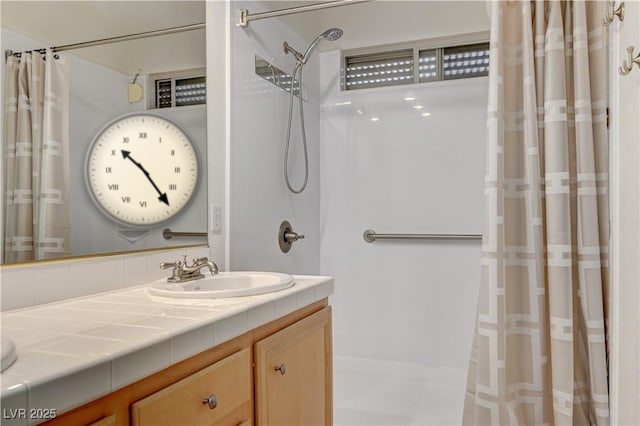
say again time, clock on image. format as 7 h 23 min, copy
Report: 10 h 24 min
